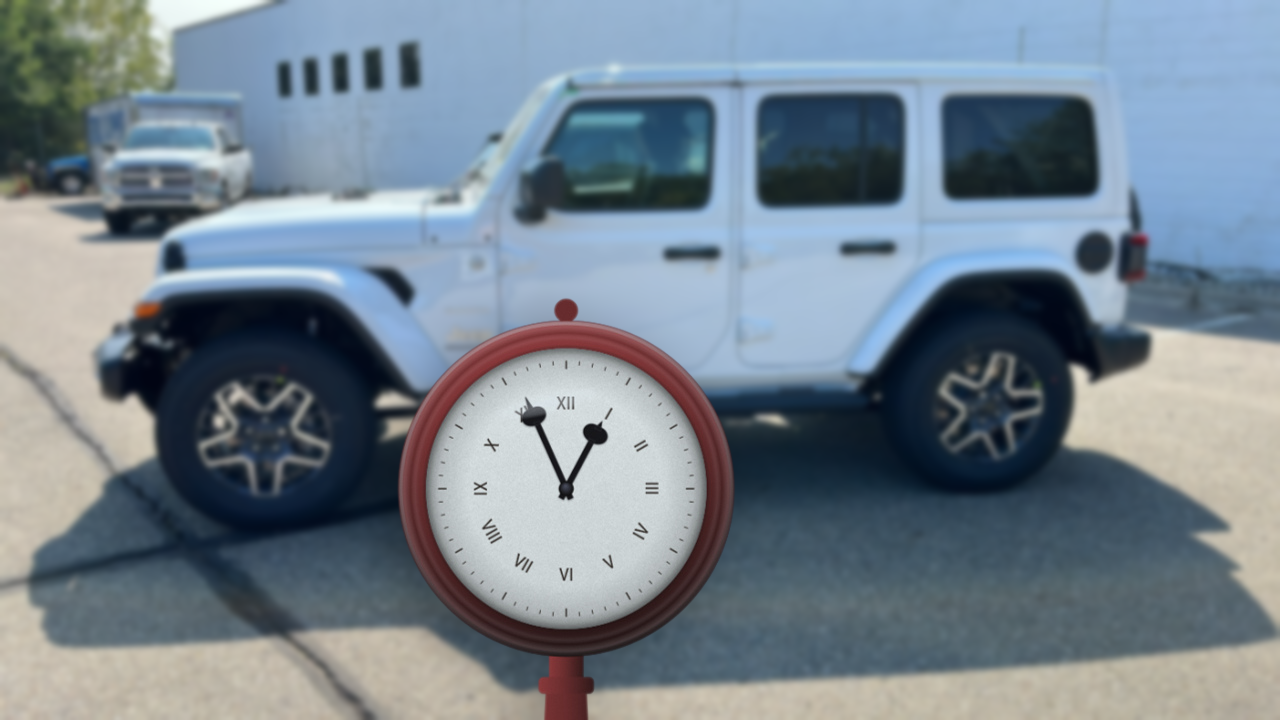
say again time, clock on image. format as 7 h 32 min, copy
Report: 12 h 56 min
